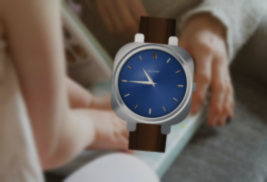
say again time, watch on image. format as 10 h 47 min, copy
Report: 10 h 45 min
